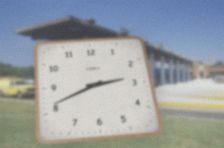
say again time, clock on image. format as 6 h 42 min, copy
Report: 2 h 41 min
